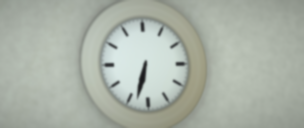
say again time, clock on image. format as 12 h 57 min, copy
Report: 6 h 33 min
